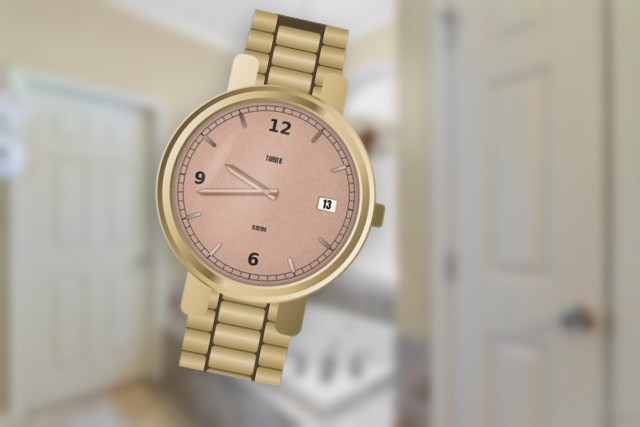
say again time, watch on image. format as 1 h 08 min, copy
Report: 9 h 43 min
